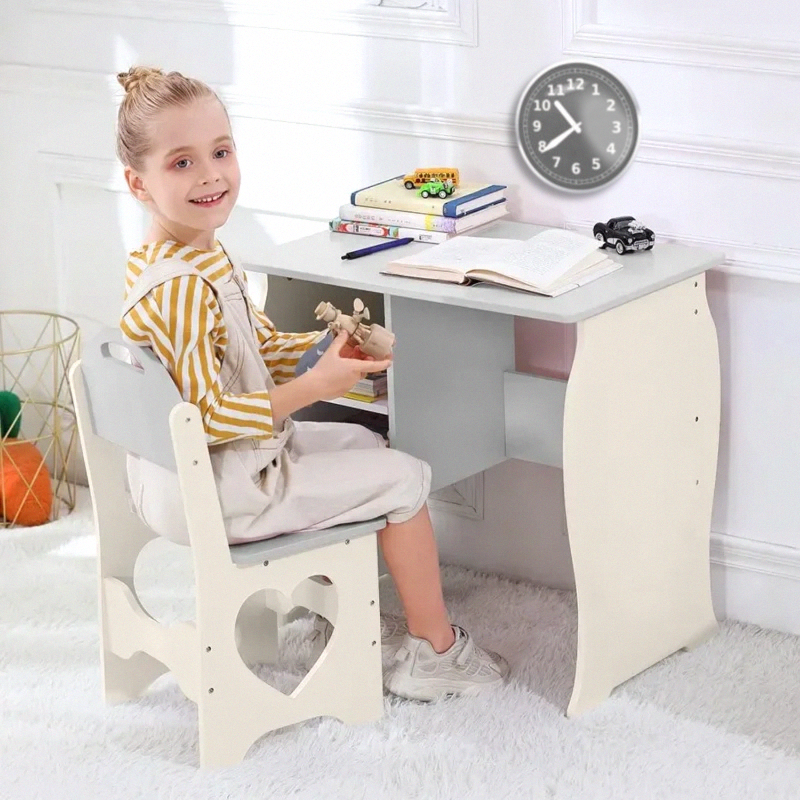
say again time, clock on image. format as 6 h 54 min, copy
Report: 10 h 39 min
